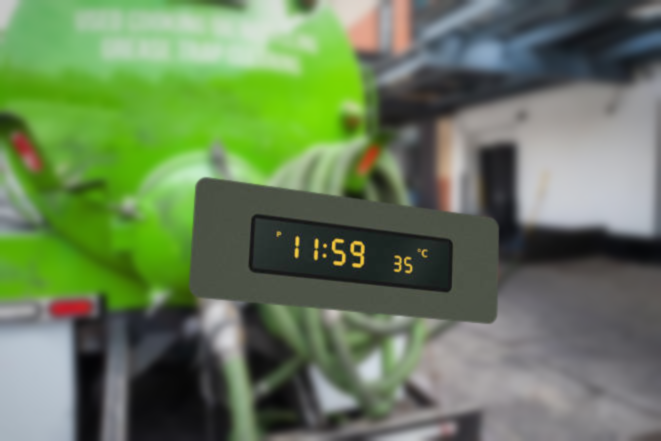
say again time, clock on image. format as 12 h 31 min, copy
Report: 11 h 59 min
